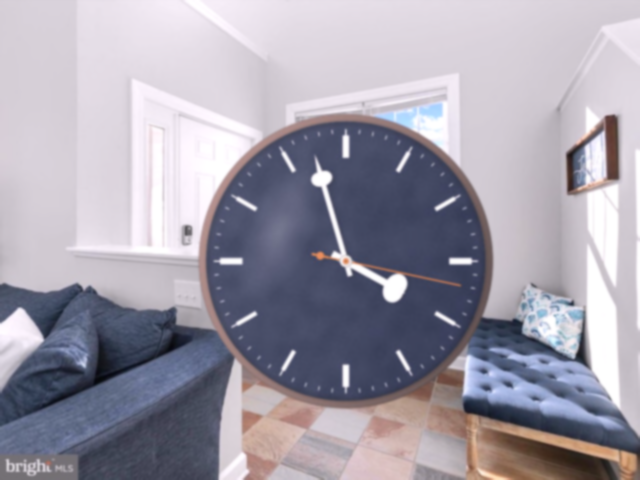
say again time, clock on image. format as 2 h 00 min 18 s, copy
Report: 3 h 57 min 17 s
